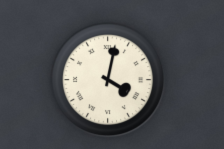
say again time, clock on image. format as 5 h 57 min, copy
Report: 4 h 02 min
